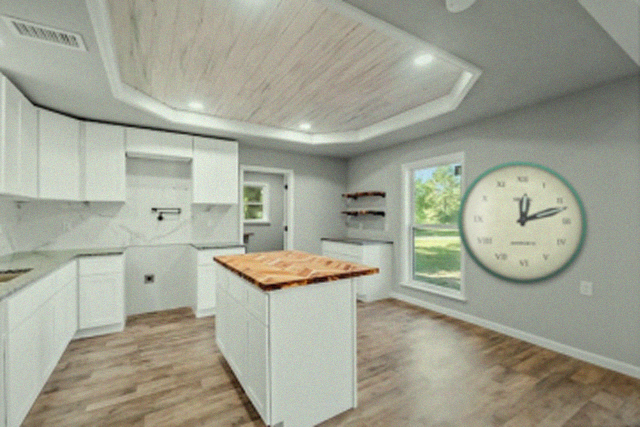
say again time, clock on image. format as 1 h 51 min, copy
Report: 12 h 12 min
